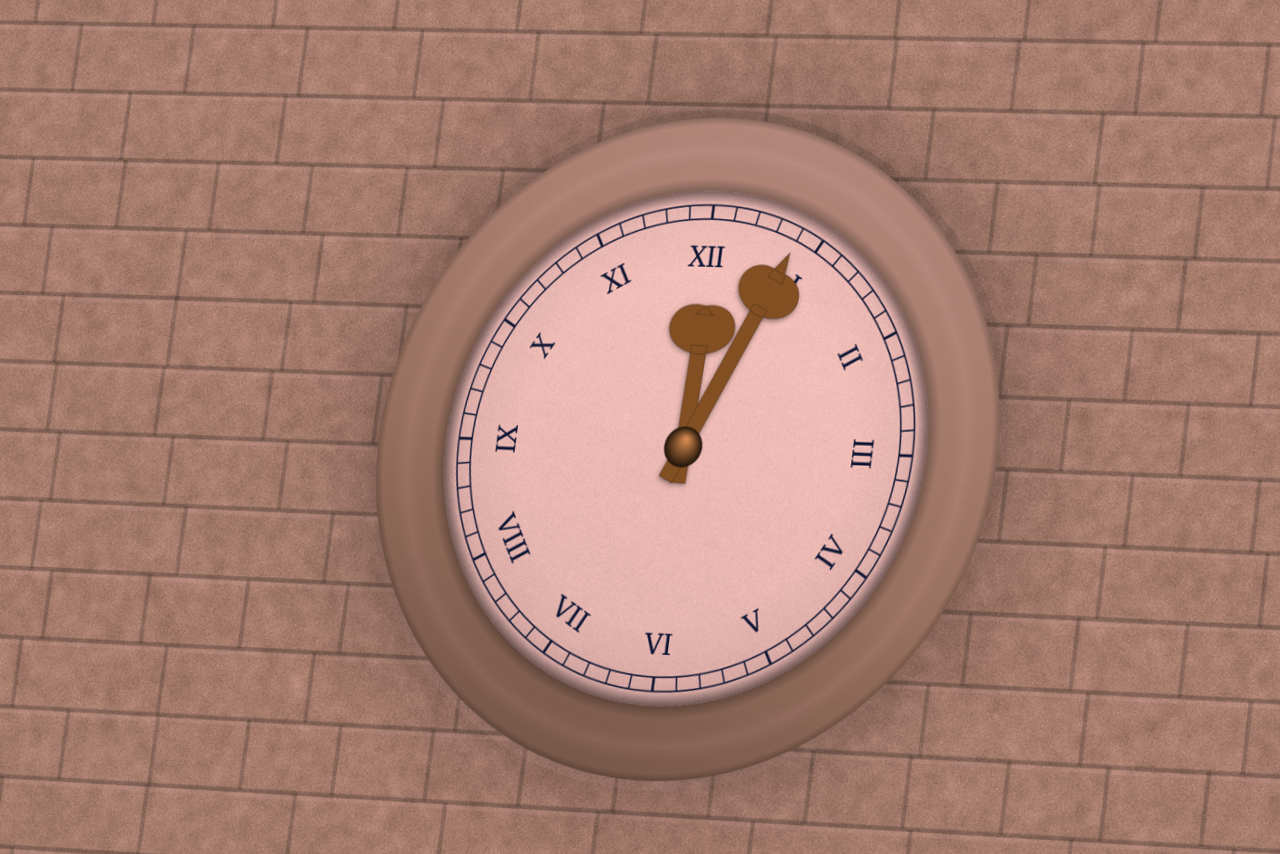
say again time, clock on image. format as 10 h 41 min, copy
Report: 12 h 04 min
